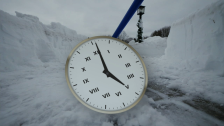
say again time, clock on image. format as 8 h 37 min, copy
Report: 5 h 01 min
